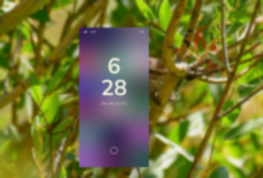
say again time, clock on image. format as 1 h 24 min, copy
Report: 6 h 28 min
